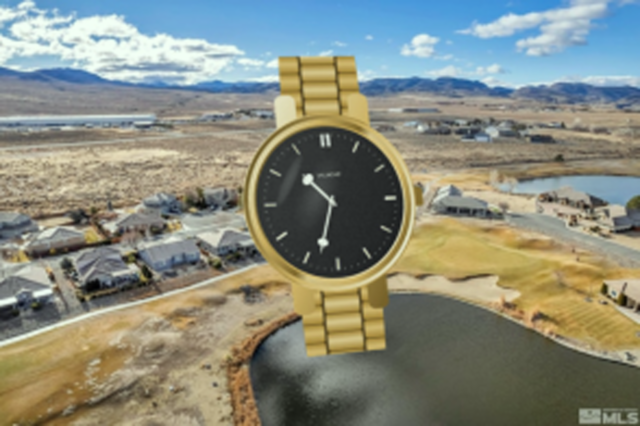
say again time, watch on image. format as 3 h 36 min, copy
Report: 10 h 33 min
